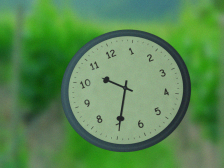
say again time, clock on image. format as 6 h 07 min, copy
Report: 10 h 35 min
